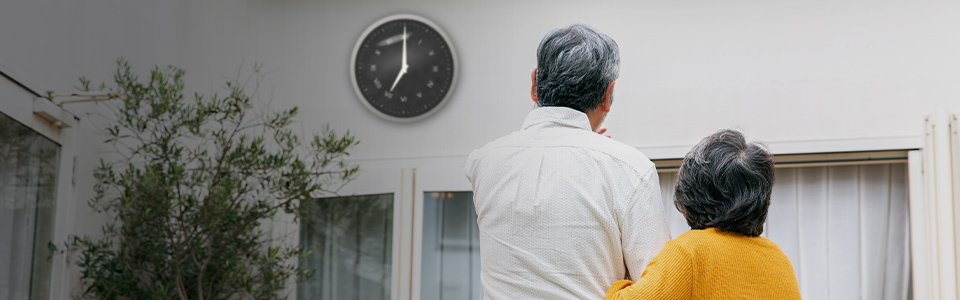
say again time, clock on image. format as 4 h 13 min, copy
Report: 7 h 00 min
